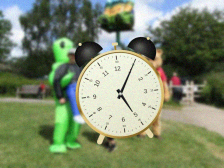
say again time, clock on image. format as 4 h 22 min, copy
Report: 5 h 05 min
